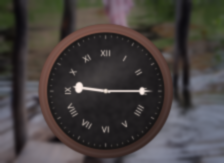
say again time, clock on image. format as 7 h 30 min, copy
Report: 9 h 15 min
